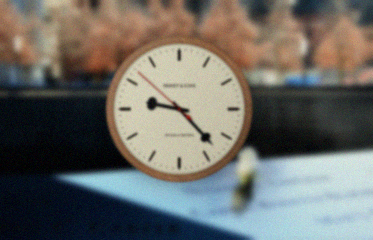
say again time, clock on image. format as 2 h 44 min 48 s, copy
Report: 9 h 22 min 52 s
